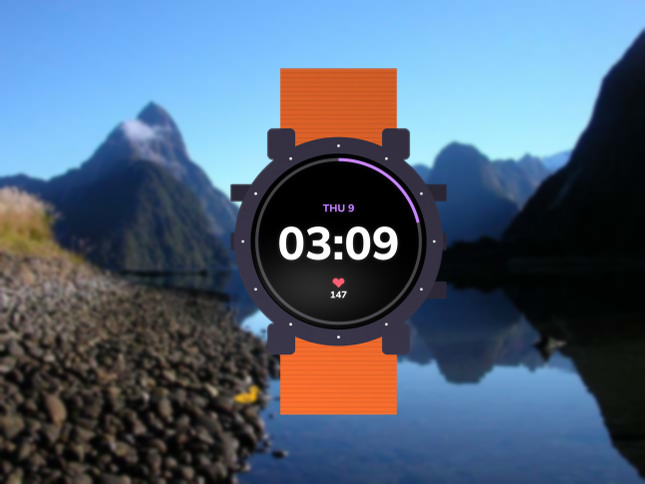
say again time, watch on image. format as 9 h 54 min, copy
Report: 3 h 09 min
